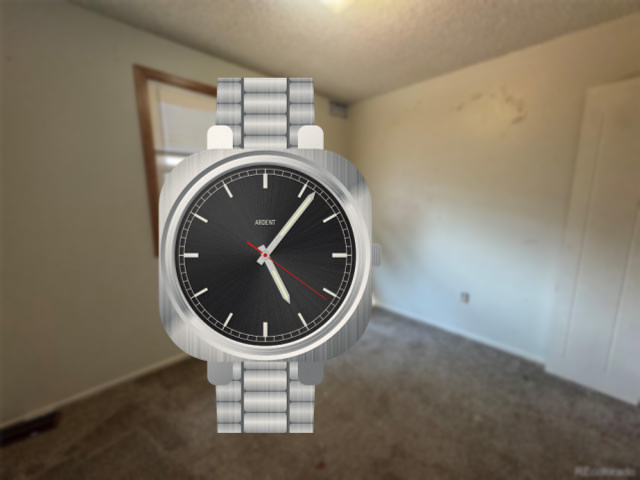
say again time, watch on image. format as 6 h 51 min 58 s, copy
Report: 5 h 06 min 21 s
